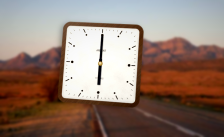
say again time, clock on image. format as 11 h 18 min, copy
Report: 6 h 00 min
